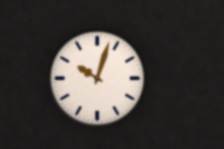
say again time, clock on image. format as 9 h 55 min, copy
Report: 10 h 03 min
